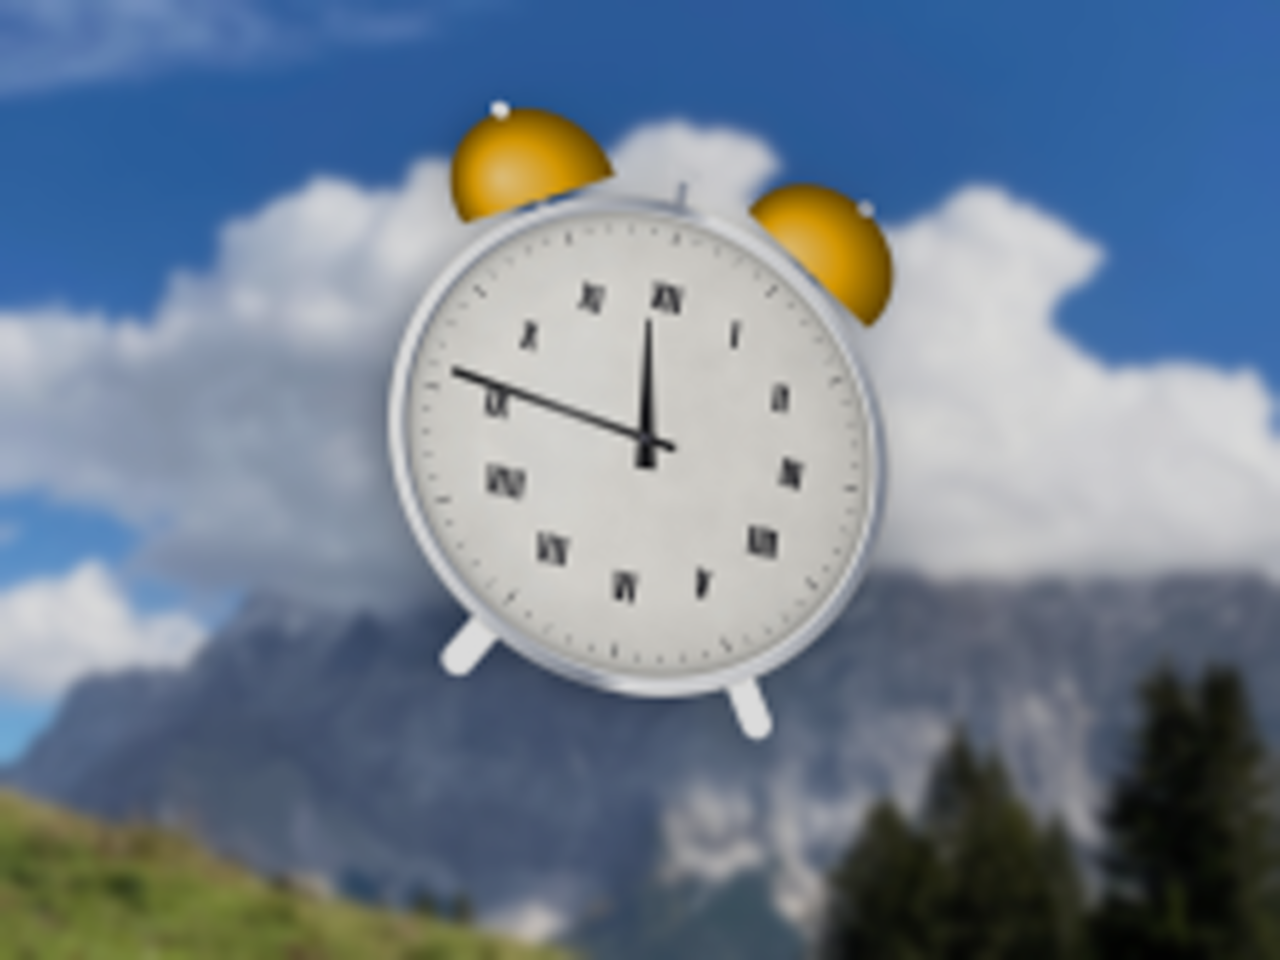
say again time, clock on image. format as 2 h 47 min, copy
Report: 11 h 46 min
